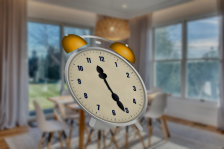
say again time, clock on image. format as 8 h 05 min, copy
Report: 11 h 26 min
